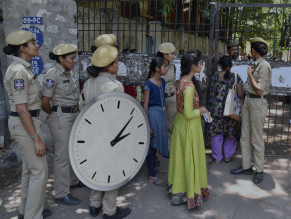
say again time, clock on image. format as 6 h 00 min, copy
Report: 2 h 06 min
